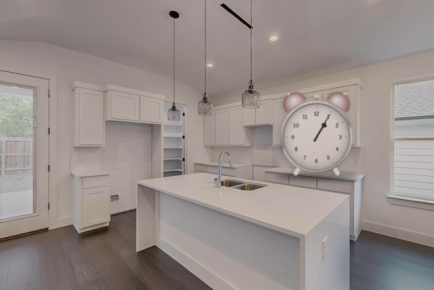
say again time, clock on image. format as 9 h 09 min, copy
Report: 1 h 05 min
